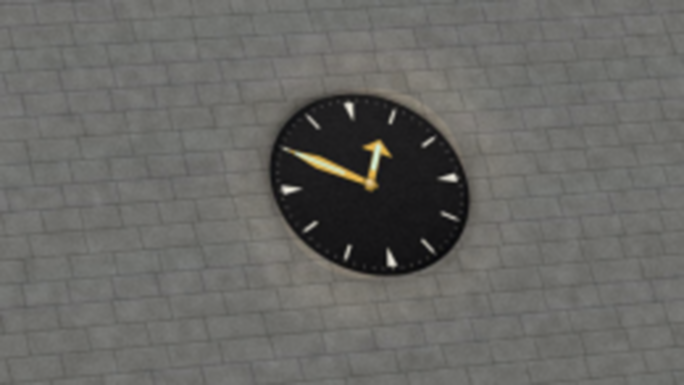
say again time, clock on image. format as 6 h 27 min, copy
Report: 12 h 50 min
